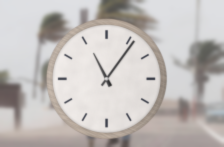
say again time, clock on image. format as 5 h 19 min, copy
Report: 11 h 06 min
